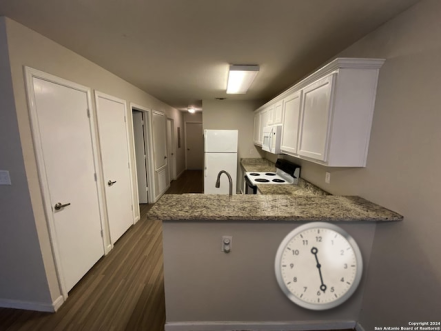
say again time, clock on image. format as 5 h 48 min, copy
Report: 11 h 28 min
